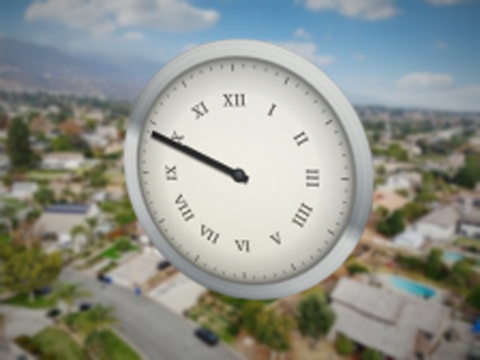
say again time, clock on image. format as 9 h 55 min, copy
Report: 9 h 49 min
